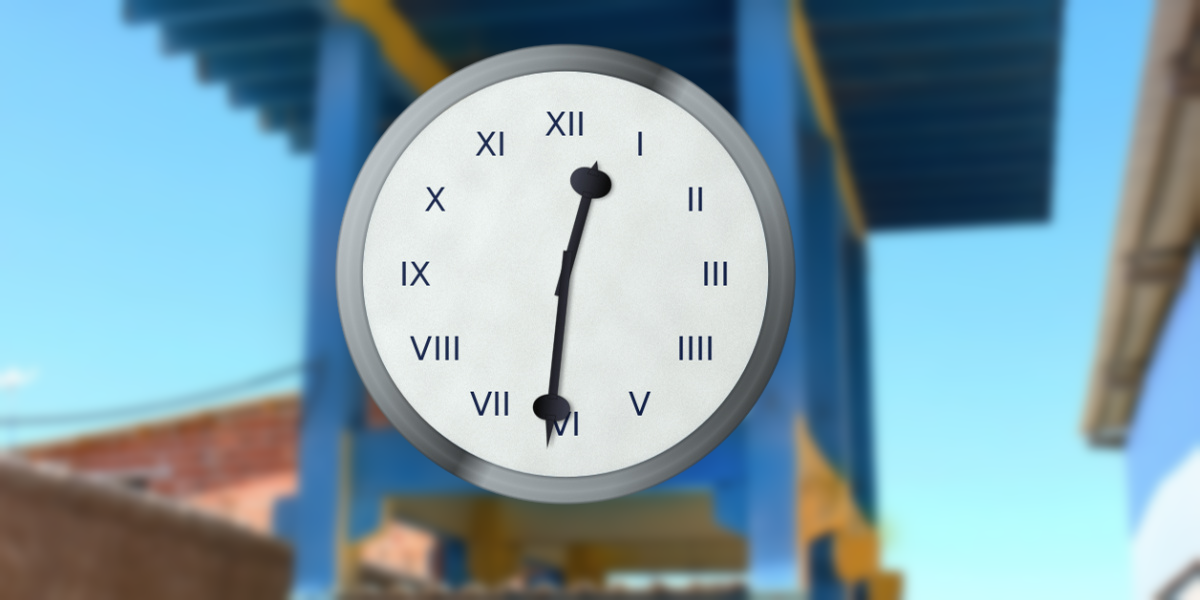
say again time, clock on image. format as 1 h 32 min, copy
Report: 12 h 31 min
